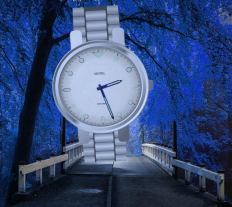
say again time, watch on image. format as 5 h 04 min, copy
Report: 2 h 27 min
